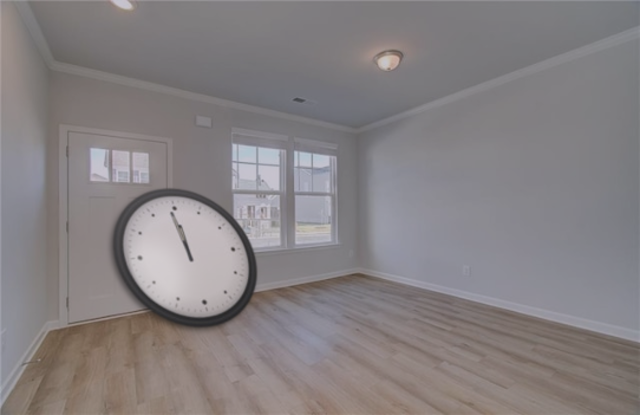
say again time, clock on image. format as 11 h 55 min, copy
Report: 11 h 59 min
